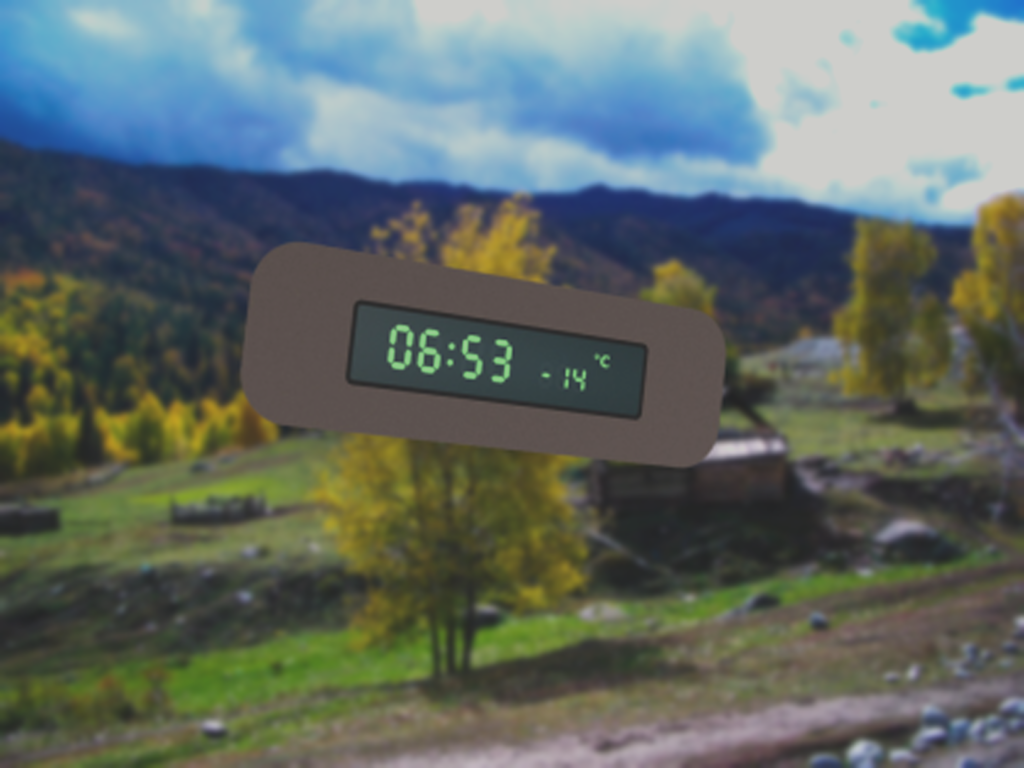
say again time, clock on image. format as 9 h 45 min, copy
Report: 6 h 53 min
